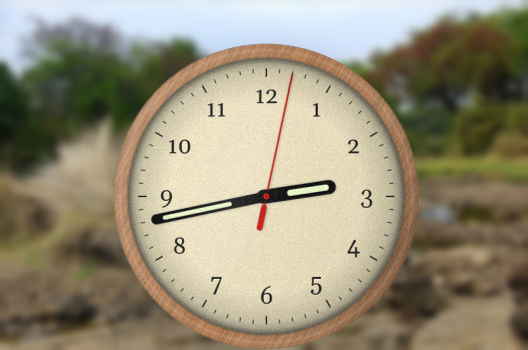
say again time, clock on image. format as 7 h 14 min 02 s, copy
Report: 2 h 43 min 02 s
